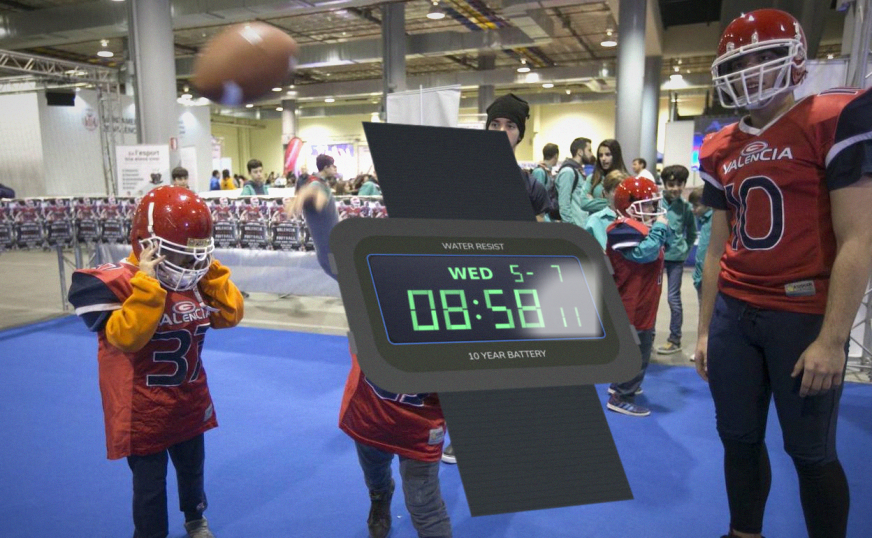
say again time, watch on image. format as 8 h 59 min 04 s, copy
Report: 8 h 58 min 11 s
